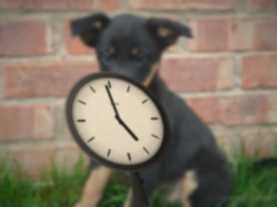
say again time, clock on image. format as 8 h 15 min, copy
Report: 4 h 59 min
